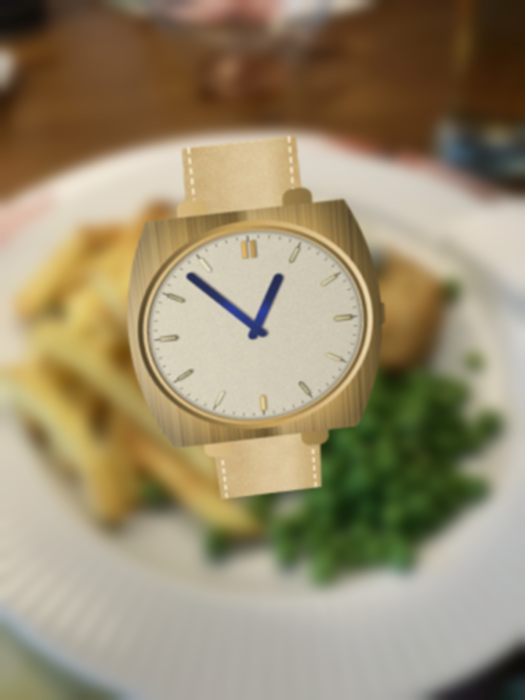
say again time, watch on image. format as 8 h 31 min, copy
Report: 12 h 53 min
